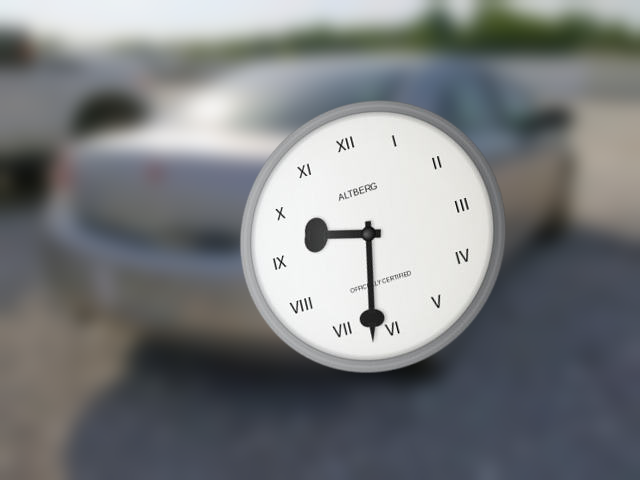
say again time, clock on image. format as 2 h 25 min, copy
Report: 9 h 32 min
